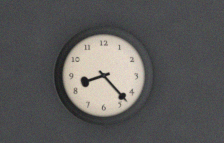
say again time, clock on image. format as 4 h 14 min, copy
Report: 8 h 23 min
